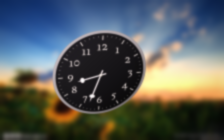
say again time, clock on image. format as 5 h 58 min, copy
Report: 8 h 33 min
